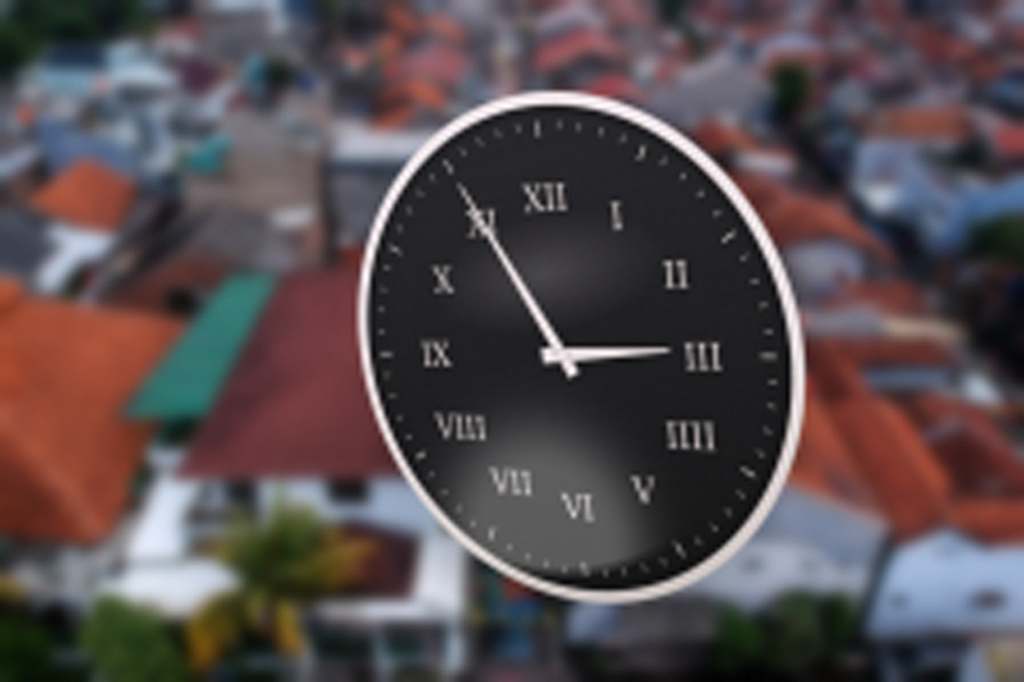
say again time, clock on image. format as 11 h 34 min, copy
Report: 2 h 55 min
